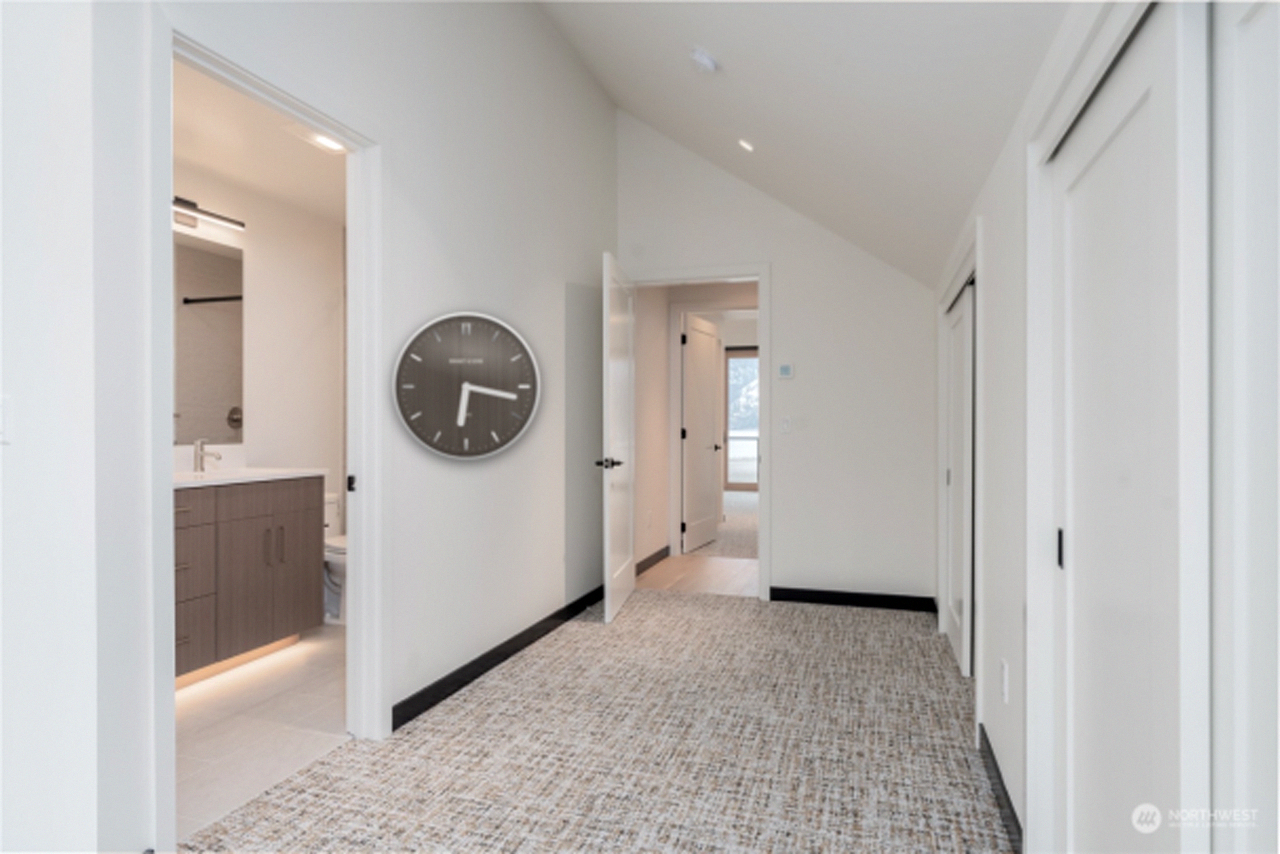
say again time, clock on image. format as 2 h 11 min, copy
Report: 6 h 17 min
